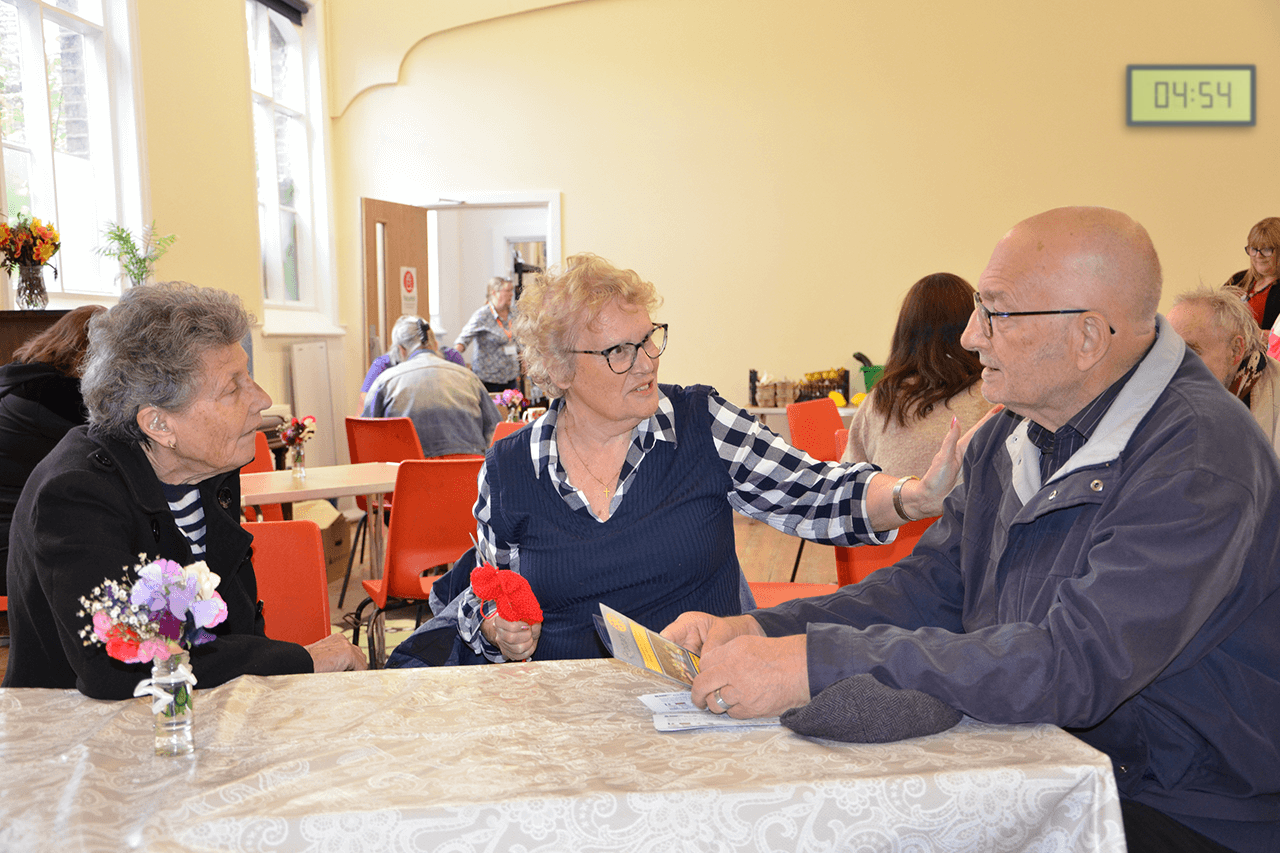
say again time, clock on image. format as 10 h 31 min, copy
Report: 4 h 54 min
